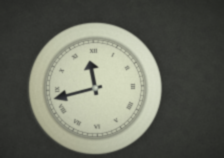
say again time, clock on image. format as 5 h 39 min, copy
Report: 11 h 43 min
